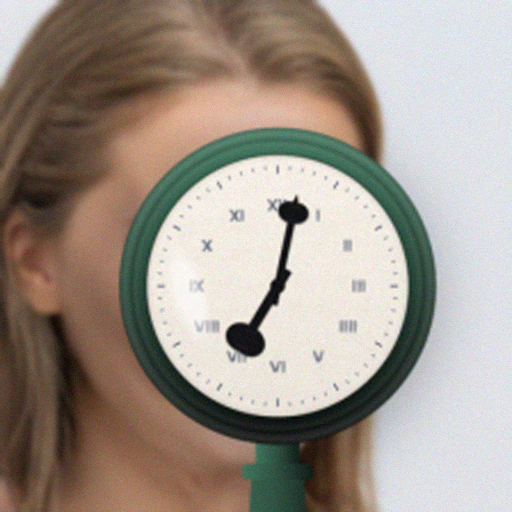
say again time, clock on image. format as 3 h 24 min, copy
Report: 7 h 02 min
